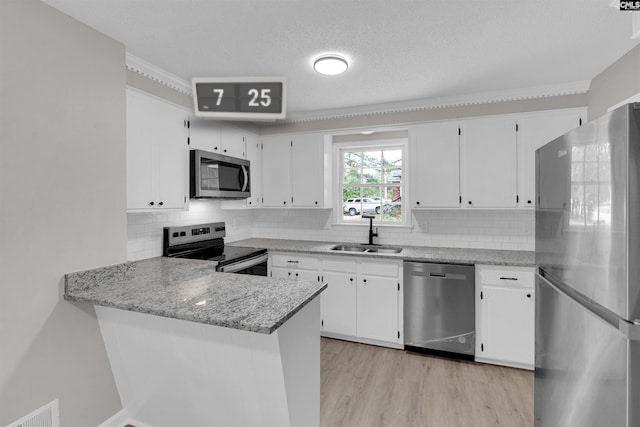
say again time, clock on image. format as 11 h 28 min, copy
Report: 7 h 25 min
